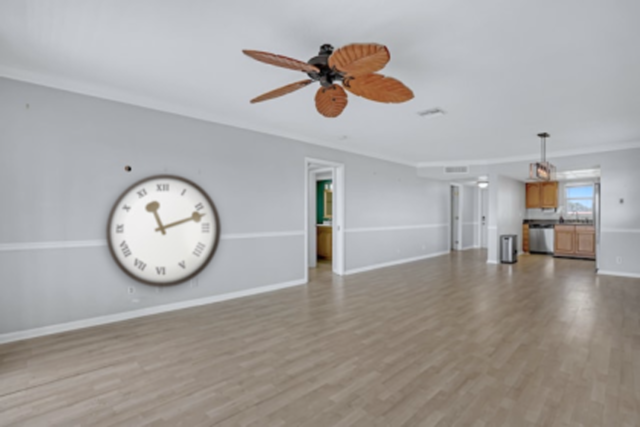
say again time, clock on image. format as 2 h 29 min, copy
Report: 11 h 12 min
